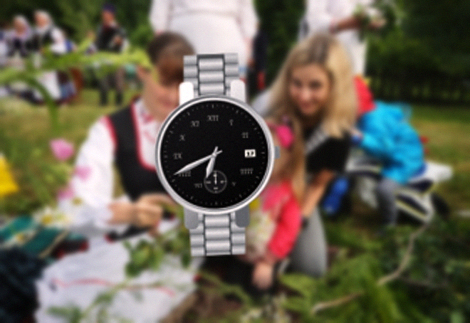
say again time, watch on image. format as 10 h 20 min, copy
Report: 6 h 41 min
